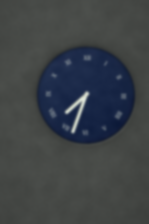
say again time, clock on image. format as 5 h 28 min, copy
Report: 7 h 33 min
